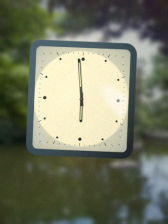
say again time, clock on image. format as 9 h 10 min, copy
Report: 5 h 59 min
